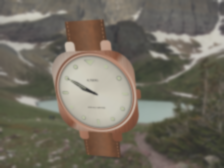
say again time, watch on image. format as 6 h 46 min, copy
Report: 9 h 50 min
